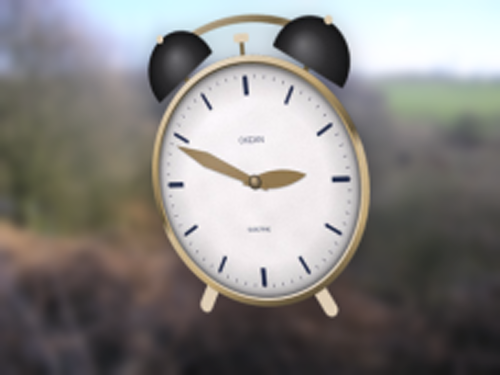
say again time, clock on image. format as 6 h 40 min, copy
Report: 2 h 49 min
